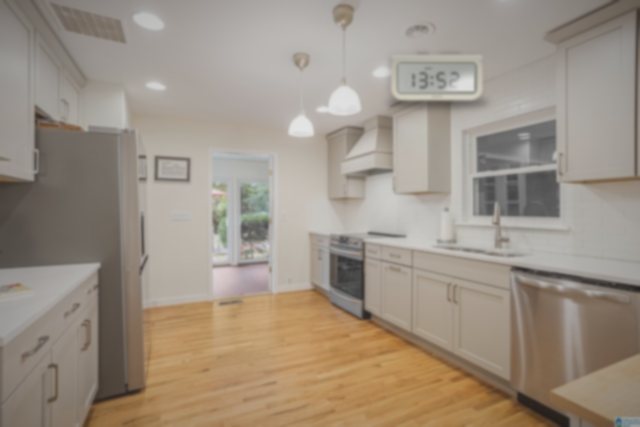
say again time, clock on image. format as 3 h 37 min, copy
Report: 13 h 52 min
